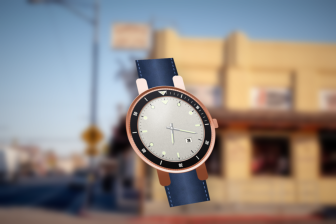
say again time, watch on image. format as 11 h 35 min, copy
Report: 6 h 18 min
